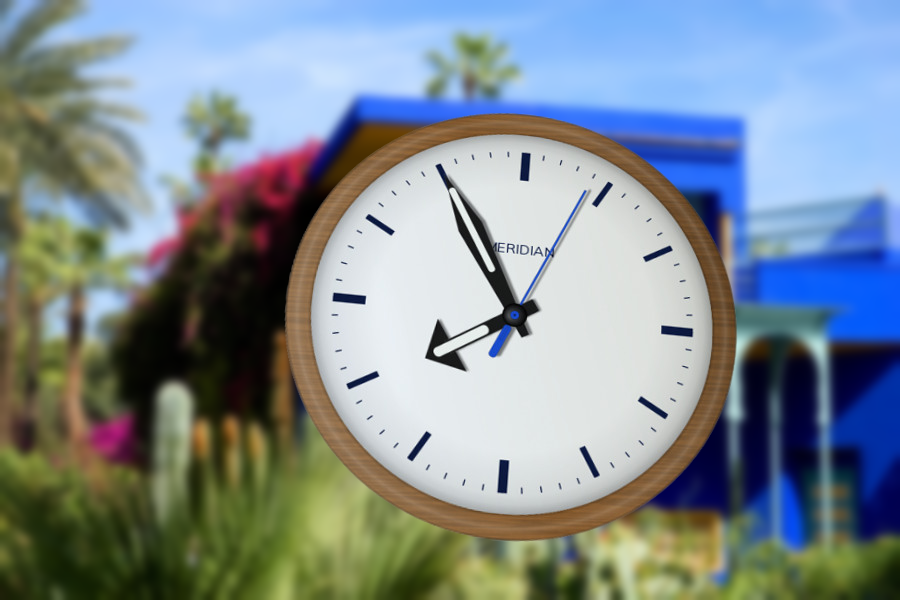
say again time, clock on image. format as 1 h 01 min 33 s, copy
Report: 7 h 55 min 04 s
